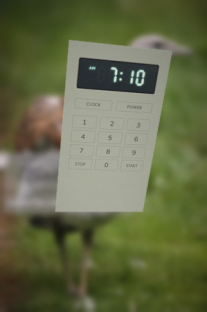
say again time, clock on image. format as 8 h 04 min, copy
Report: 7 h 10 min
